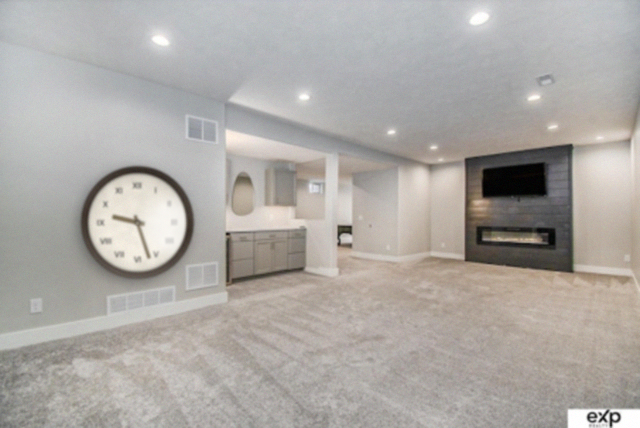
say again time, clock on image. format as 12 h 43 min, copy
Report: 9 h 27 min
